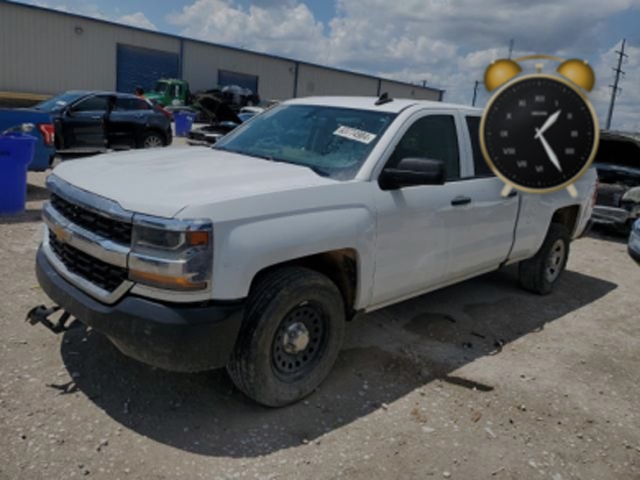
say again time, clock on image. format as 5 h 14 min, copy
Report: 1 h 25 min
